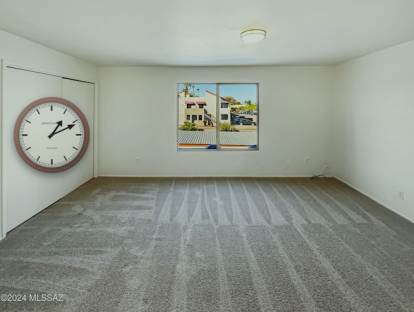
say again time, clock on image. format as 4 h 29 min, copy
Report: 1 h 11 min
